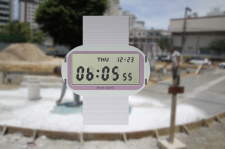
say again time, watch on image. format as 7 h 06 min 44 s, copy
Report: 6 h 05 min 55 s
